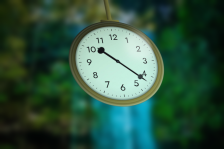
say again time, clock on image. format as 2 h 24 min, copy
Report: 10 h 22 min
